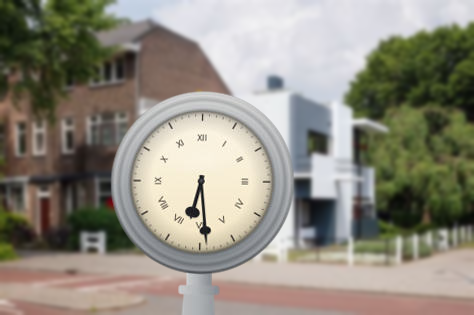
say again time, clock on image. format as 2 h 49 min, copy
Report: 6 h 29 min
